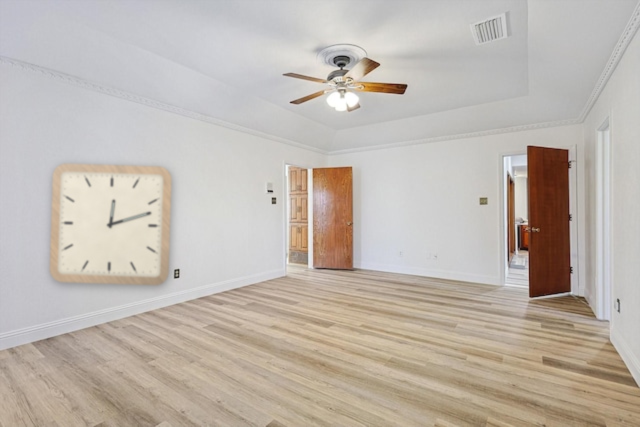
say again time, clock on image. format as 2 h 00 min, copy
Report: 12 h 12 min
